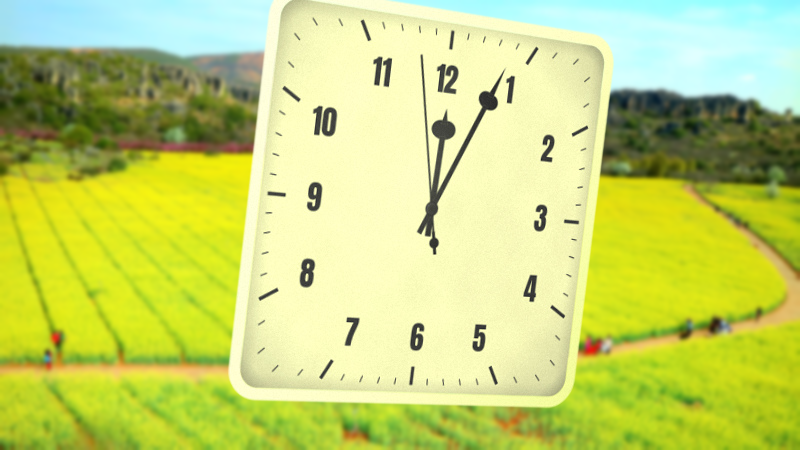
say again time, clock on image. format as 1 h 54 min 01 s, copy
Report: 12 h 03 min 58 s
